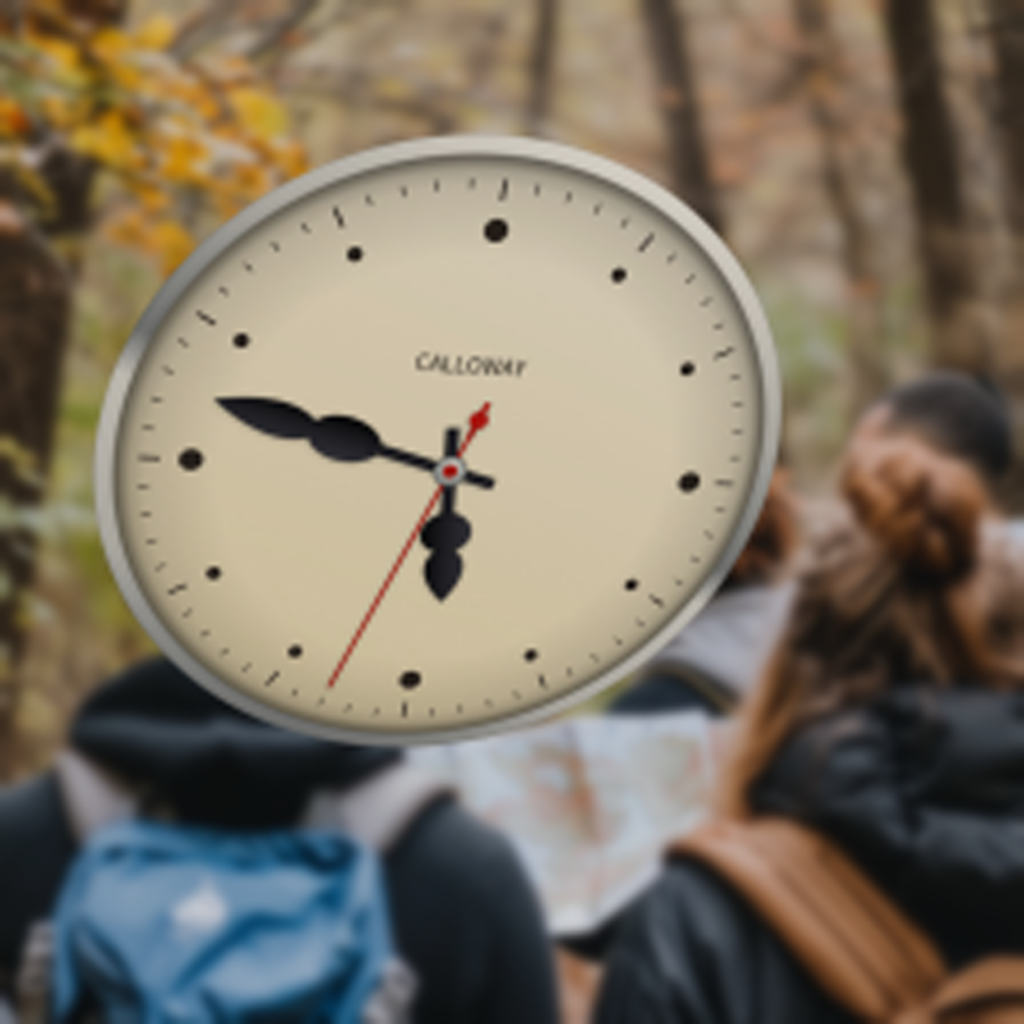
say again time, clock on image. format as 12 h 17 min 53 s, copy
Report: 5 h 47 min 33 s
